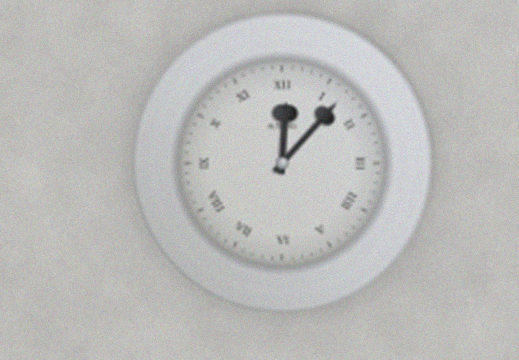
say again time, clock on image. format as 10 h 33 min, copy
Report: 12 h 07 min
